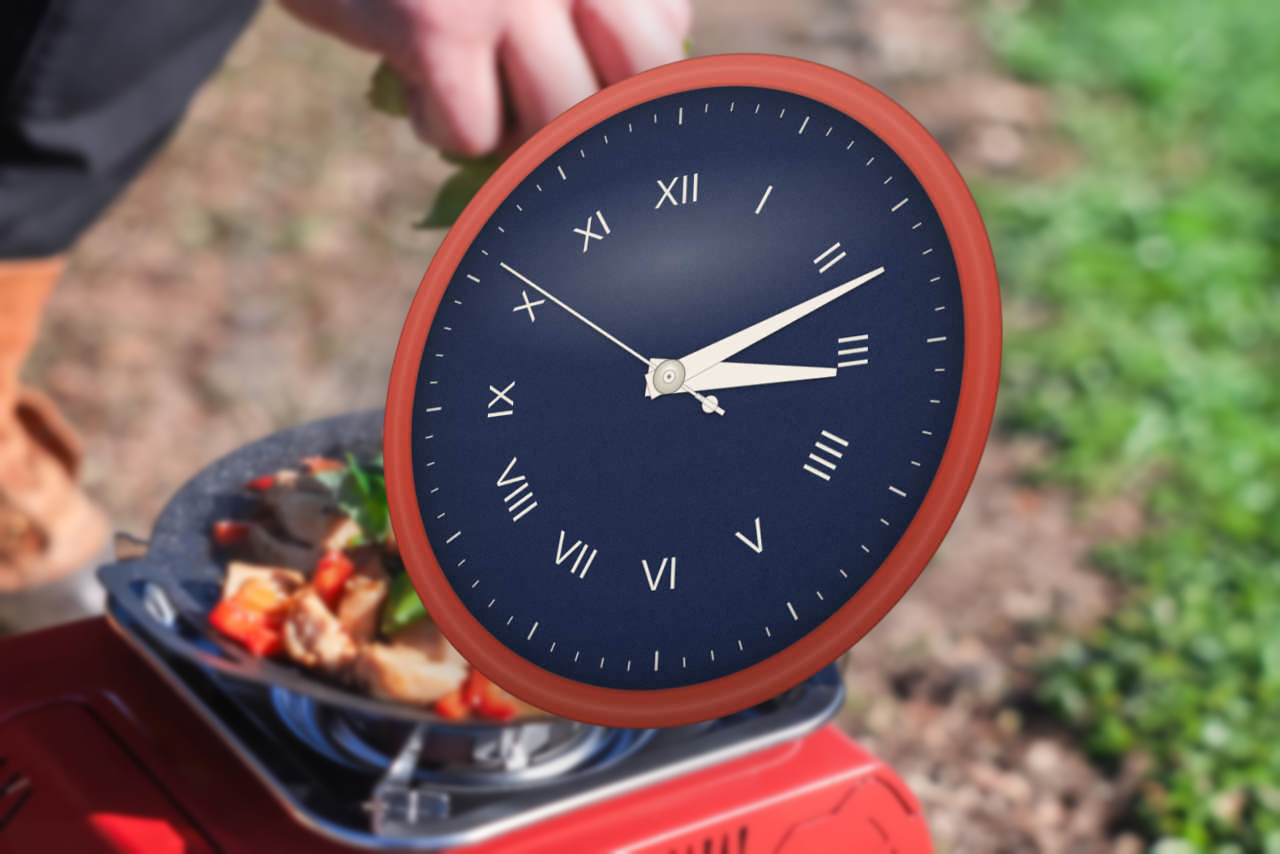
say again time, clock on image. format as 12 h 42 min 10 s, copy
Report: 3 h 11 min 51 s
